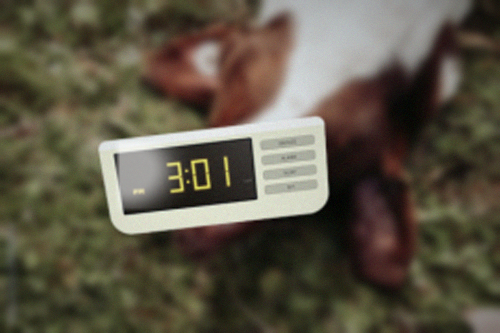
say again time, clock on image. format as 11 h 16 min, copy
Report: 3 h 01 min
